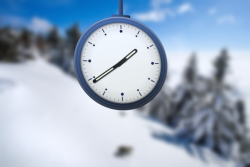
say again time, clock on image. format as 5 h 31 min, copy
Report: 1 h 39 min
